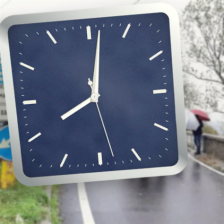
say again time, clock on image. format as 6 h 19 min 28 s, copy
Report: 8 h 01 min 28 s
